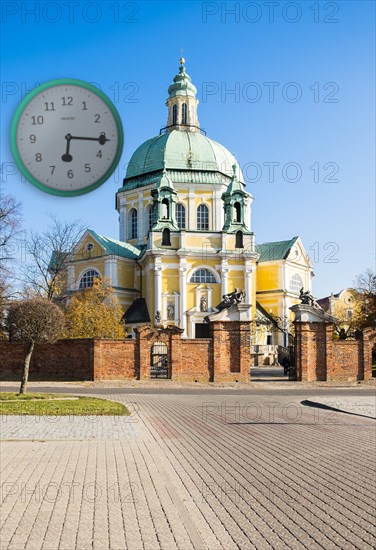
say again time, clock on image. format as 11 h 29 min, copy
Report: 6 h 16 min
